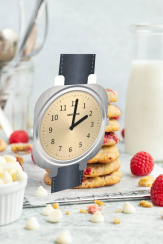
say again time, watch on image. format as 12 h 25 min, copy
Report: 2 h 01 min
